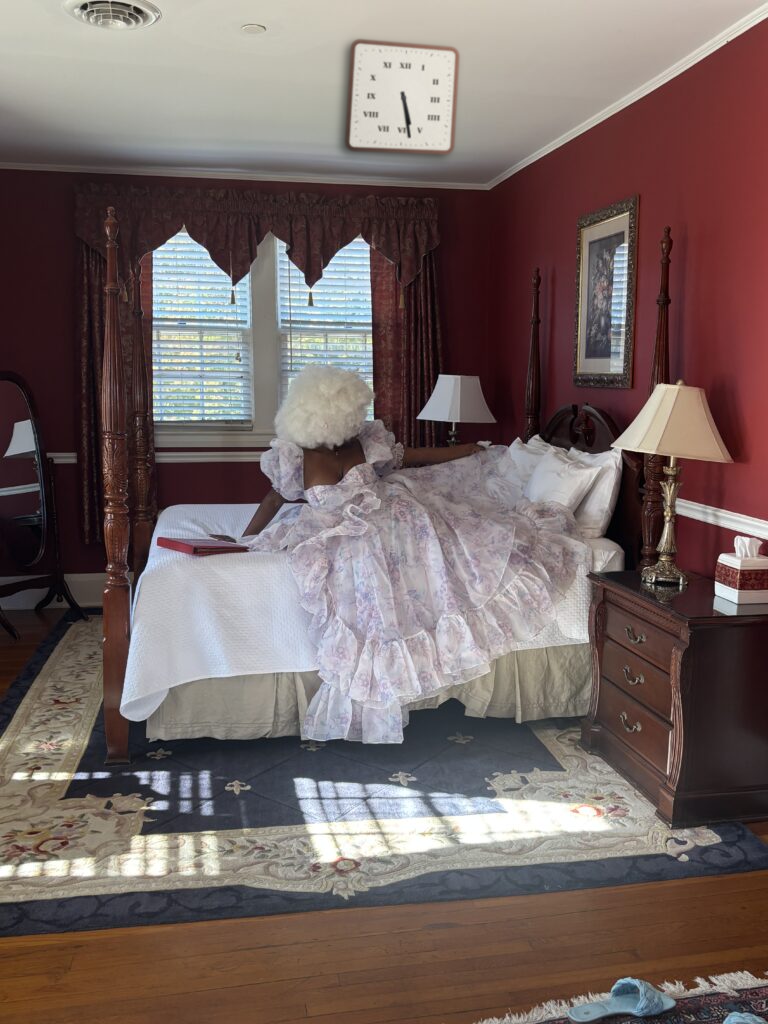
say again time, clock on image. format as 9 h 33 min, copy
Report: 5 h 28 min
